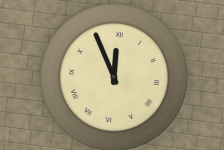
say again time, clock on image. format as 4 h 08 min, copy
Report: 11 h 55 min
